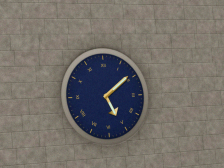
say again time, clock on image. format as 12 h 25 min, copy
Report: 5 h 09 min
